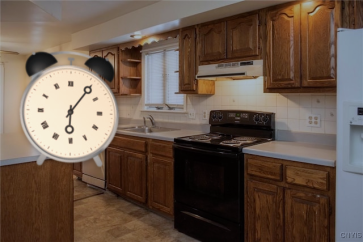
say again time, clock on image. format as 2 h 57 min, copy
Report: 6 h 06 min
